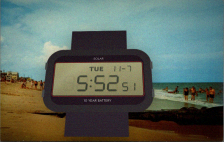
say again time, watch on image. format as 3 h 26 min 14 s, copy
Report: 5 h 52 min 51 s
